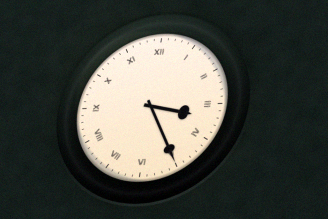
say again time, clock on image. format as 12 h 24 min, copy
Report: 3 h 25 min
